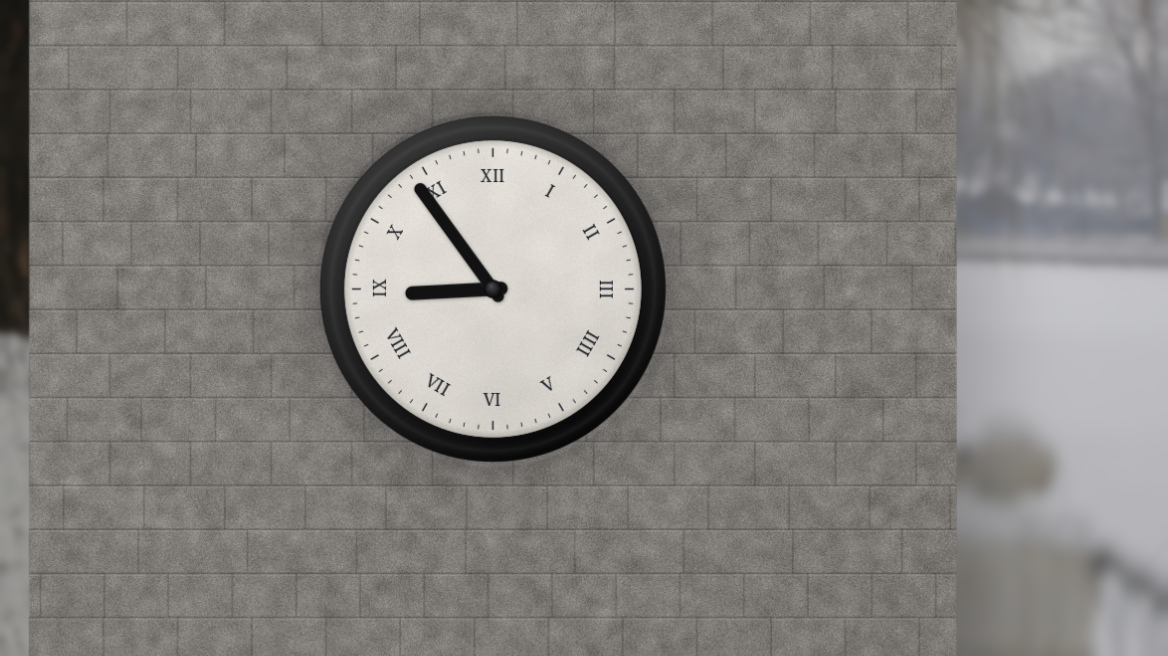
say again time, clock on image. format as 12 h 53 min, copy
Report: 8 h 54 min
